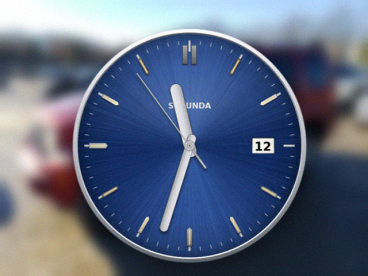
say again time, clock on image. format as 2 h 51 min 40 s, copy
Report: 11 h 32 min 54 s
